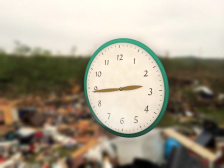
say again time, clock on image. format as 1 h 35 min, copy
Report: 2 h 44 min
